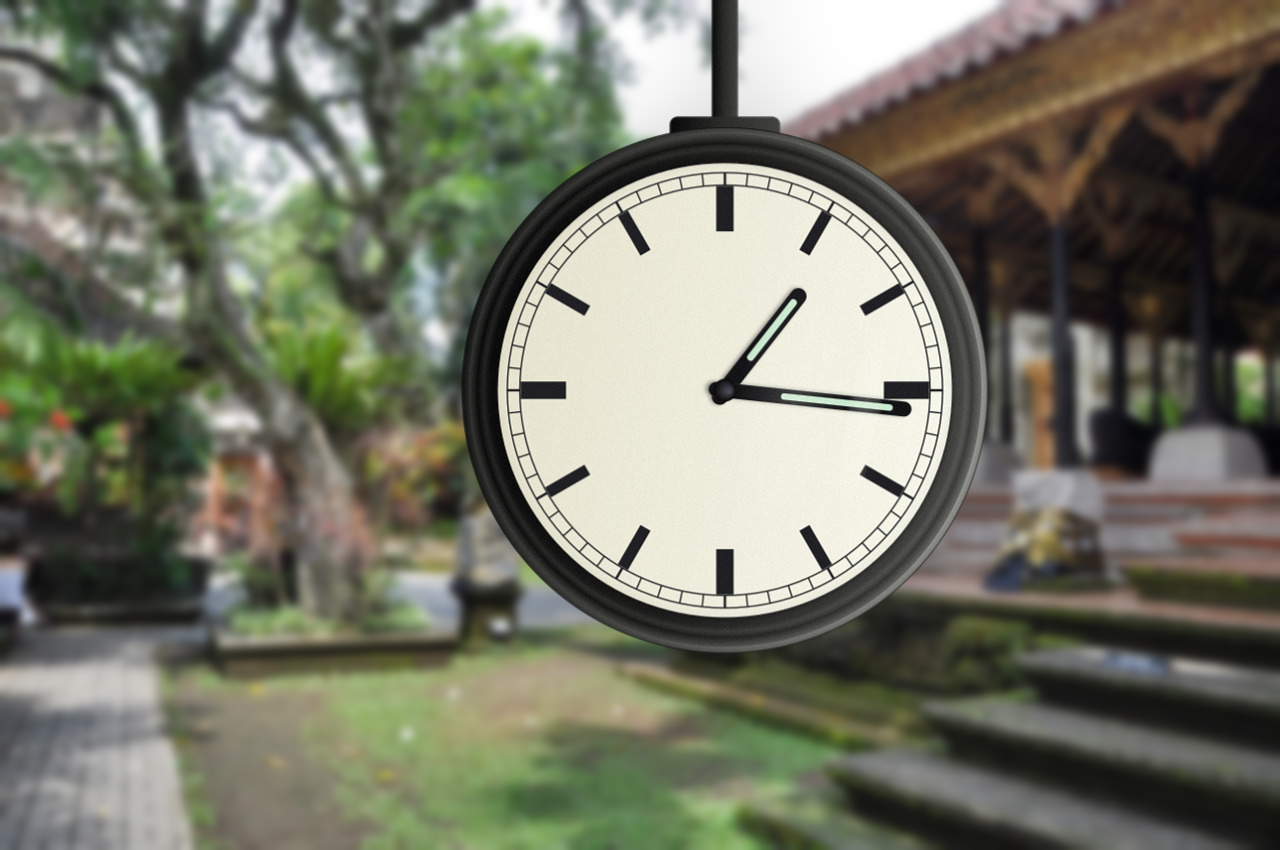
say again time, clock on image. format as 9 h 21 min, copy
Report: 1 h 16 min
